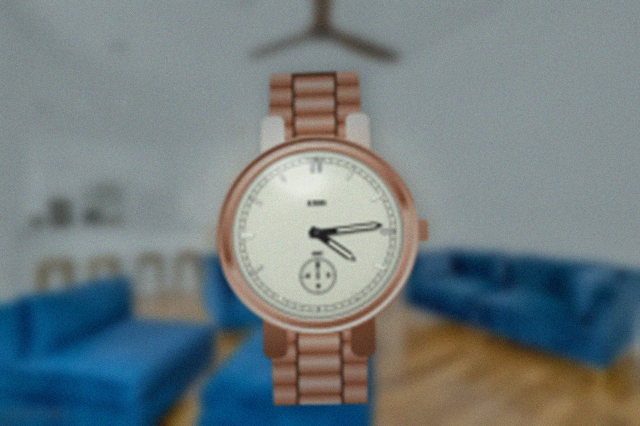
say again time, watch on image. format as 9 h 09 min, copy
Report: 4 h 14 min
